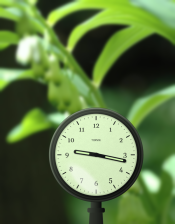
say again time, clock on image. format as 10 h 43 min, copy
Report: 9 h 17 min
